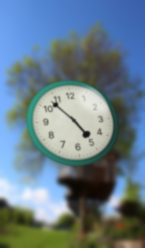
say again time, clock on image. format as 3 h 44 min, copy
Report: 4 h 53 min
